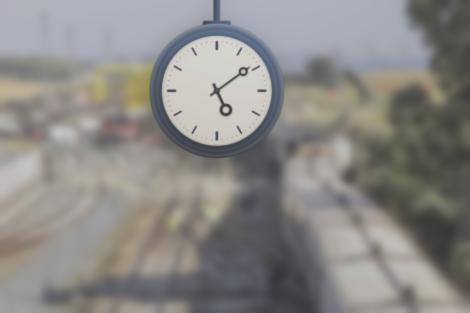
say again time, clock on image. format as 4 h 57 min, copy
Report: 5 h 09 min
